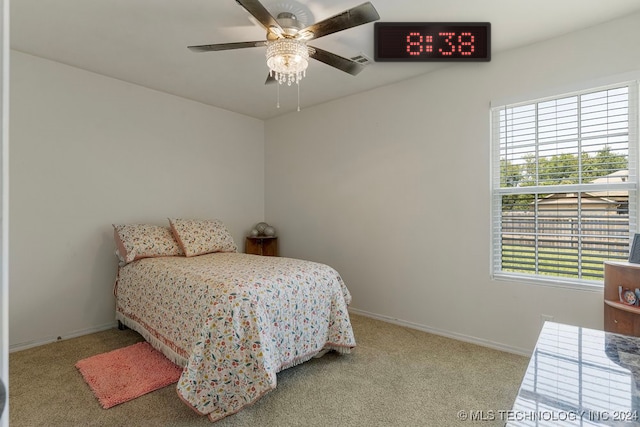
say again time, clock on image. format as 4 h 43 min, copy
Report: 8 h 38 min
